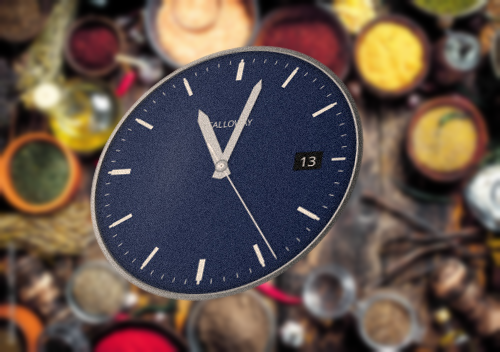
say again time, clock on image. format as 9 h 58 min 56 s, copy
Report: 11 h 02 min 24 s
